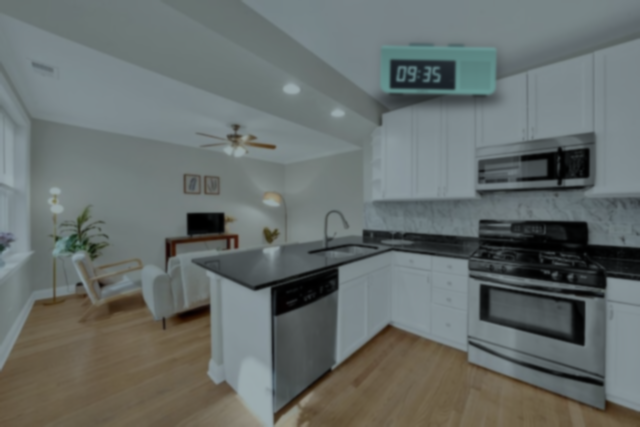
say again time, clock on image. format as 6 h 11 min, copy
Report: 9 h 35 min
